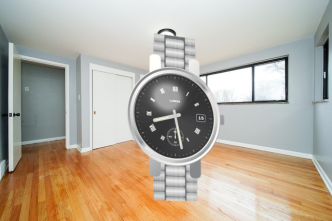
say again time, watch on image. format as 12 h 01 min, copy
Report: 8 h 28 min
